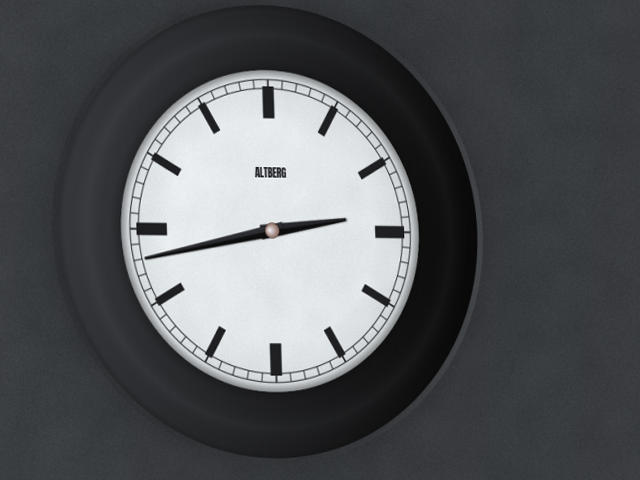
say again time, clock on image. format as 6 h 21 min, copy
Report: 2 h 43 min
